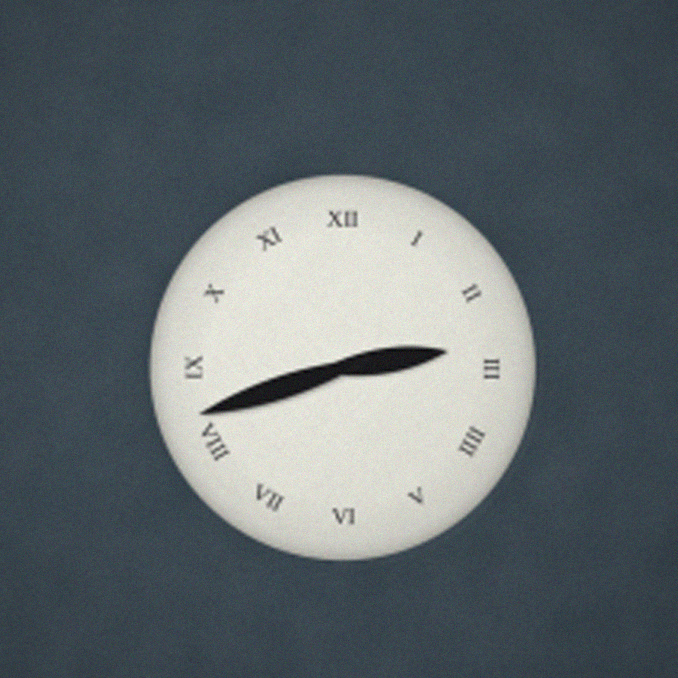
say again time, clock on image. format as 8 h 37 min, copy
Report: 2 h 42 min
